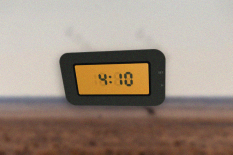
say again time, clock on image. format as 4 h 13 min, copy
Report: 4 h 10 min
